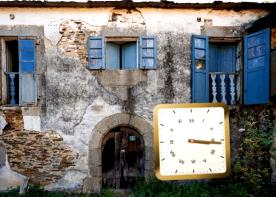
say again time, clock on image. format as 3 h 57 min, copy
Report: 3 h 16 min
